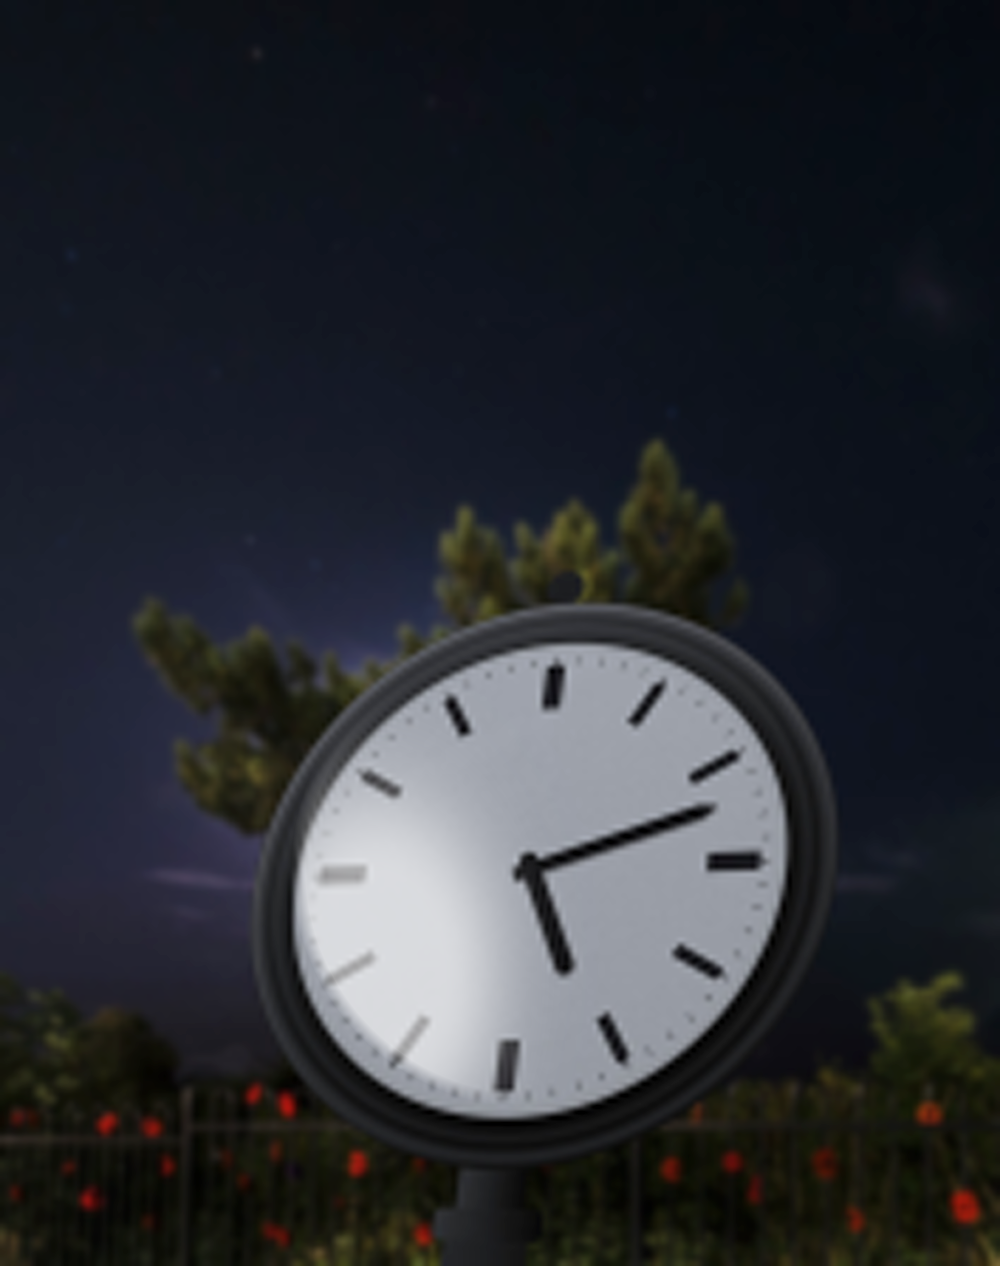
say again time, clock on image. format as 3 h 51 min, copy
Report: 5 h 12 min
